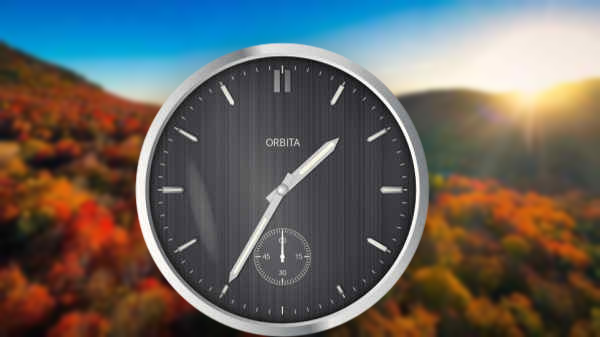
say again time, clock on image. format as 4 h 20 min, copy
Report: 1 h 35 min
